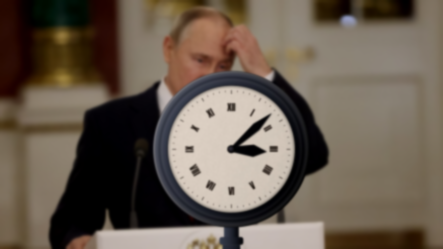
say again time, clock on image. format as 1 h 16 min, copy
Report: 3 h 08 min
